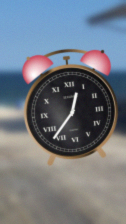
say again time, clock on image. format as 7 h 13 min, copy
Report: 12 h 37 min
